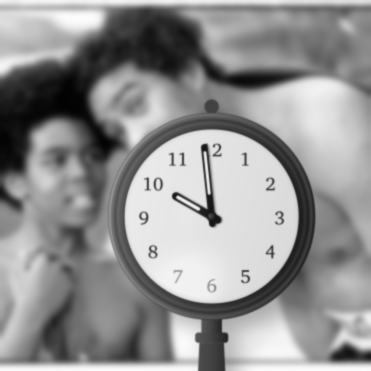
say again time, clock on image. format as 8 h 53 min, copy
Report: 9 h 59 min
